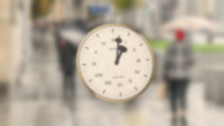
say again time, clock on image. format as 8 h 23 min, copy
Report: 1 h 02 min
